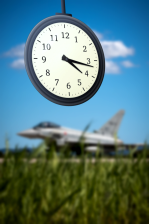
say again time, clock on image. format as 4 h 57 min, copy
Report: 4 h 17 min
